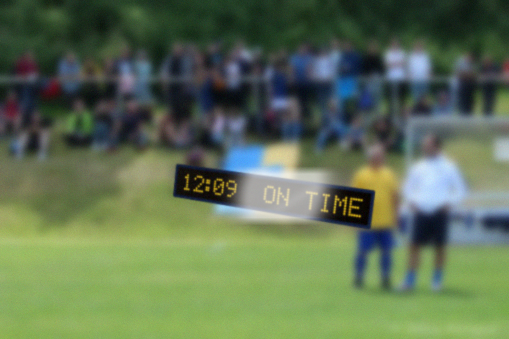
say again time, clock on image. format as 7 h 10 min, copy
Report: 12 h 09 min
